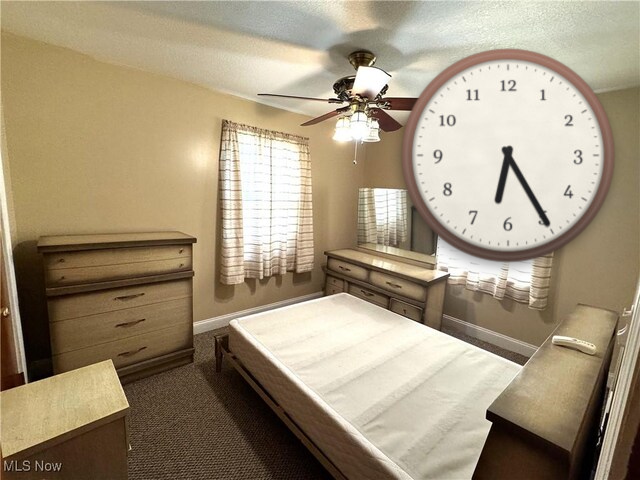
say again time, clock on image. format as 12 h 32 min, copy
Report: 6 h 25 min
